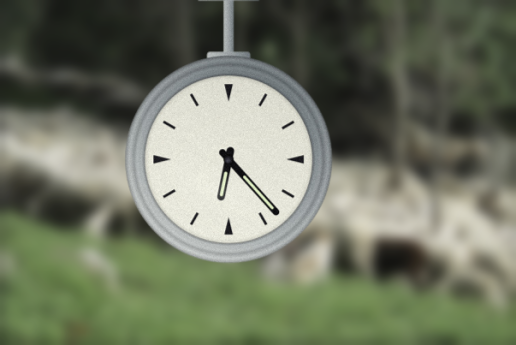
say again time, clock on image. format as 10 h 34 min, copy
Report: 6 h 23 min
